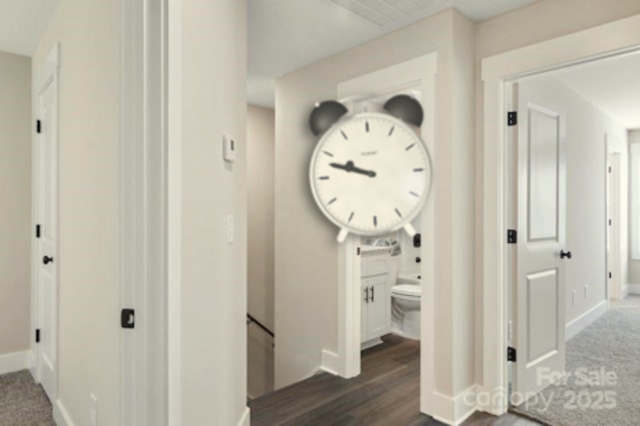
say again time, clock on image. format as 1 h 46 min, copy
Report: 9 h 48 min
